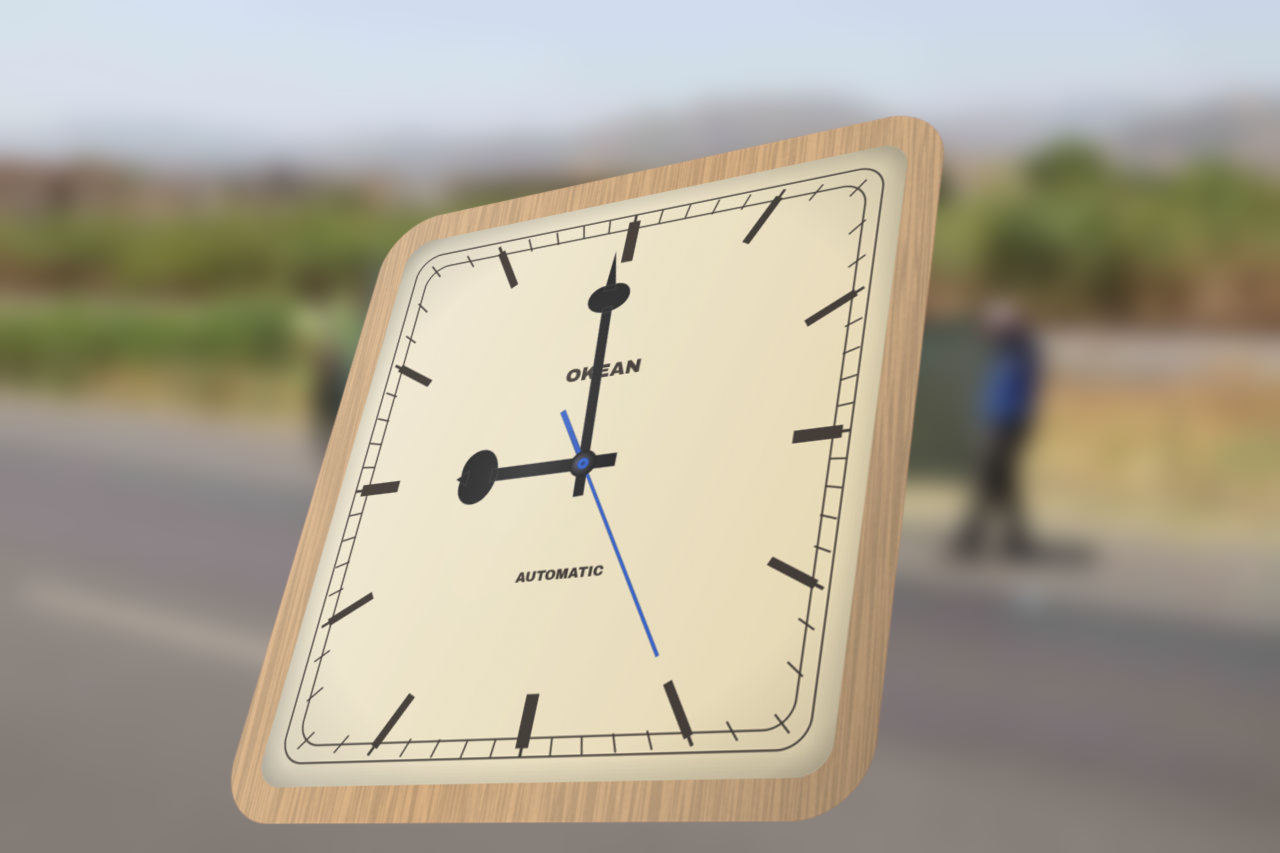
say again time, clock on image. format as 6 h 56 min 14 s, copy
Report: 8 h 59 min 25 s
